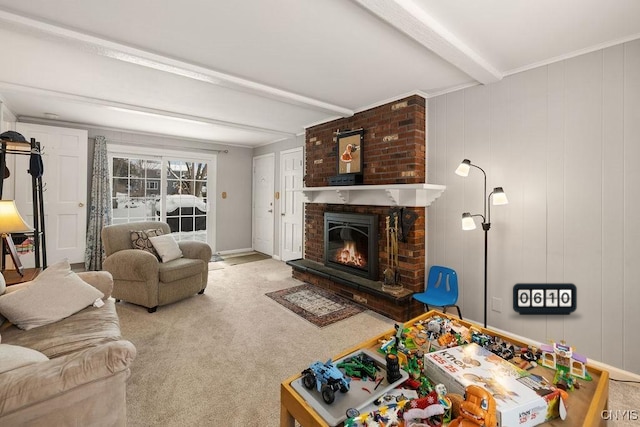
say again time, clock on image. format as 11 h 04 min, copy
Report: 6 h 10 min
